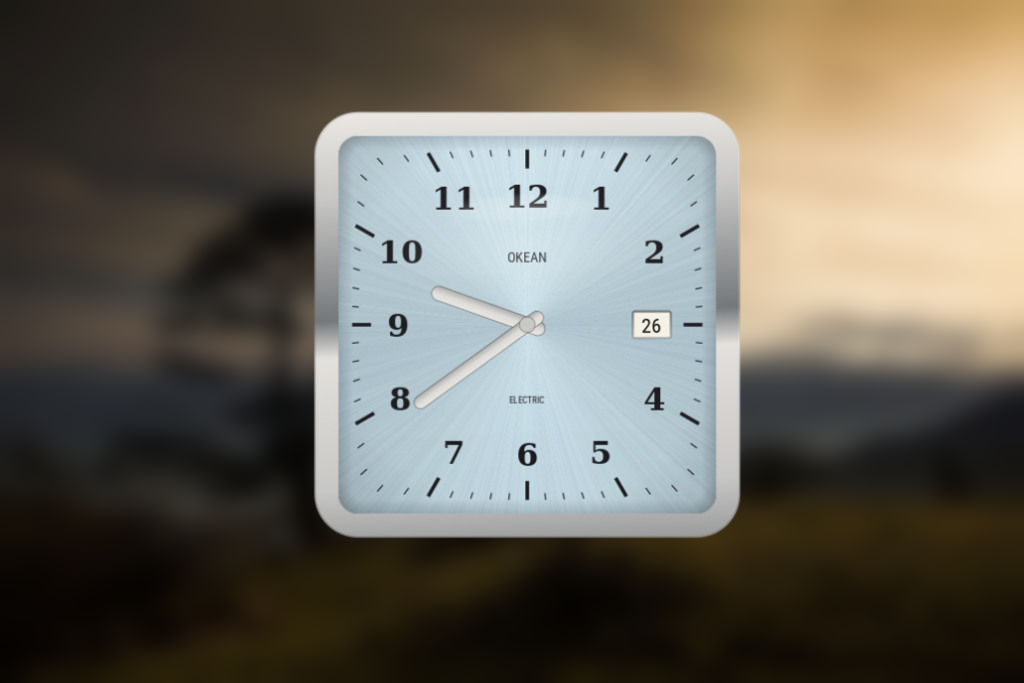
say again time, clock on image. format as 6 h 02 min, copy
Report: 9 h 39 min
